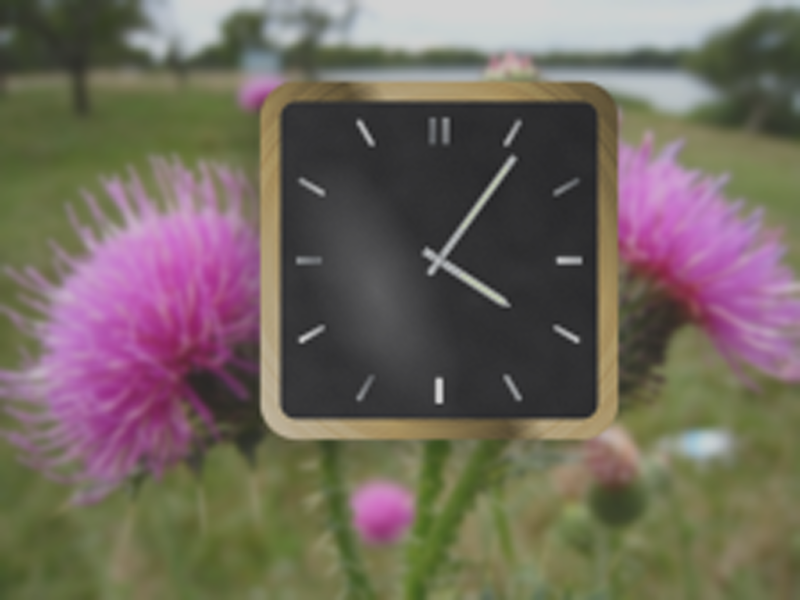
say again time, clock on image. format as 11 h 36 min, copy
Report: 4 h 06 min
